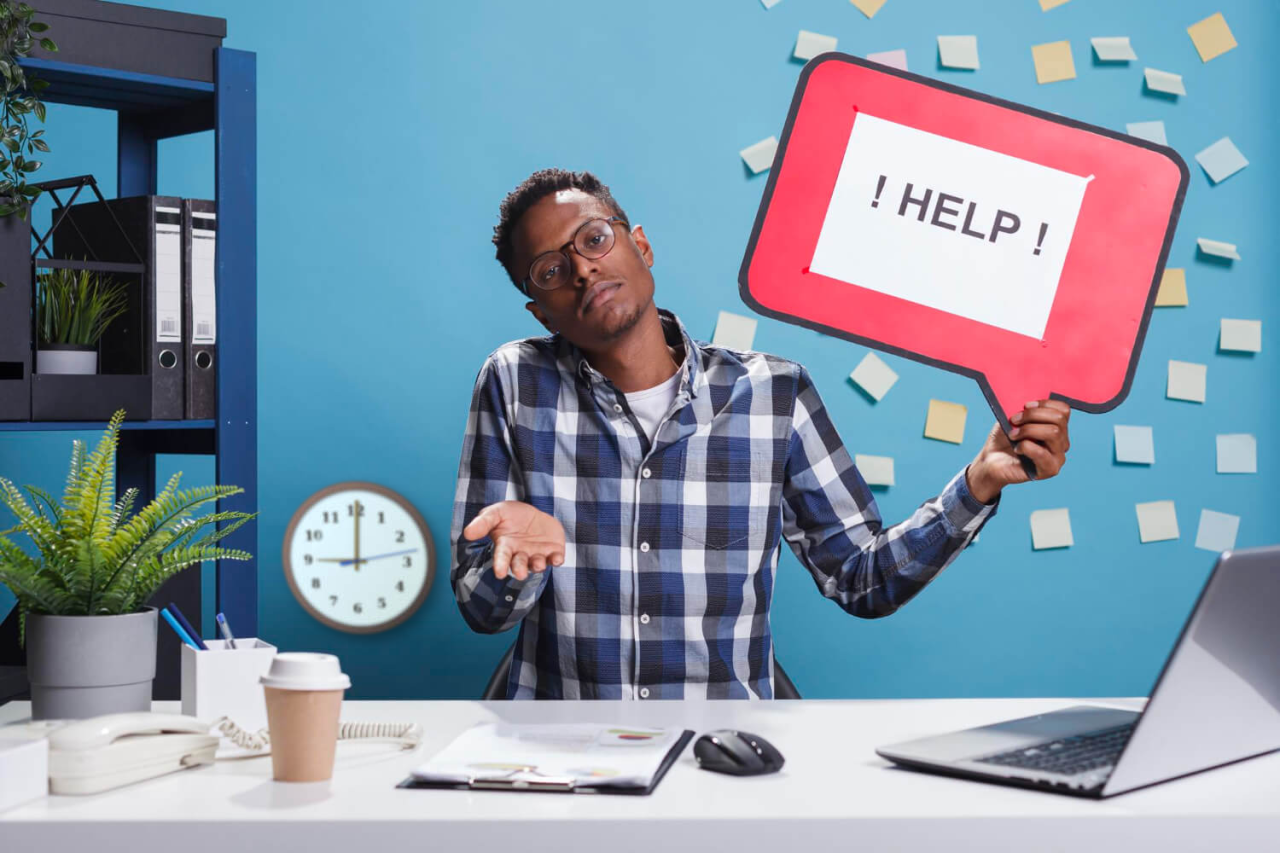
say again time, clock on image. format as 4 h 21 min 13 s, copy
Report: 9 h 00 min 13 s
